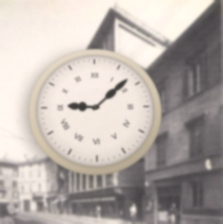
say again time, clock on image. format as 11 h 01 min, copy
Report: 9 h 08 min
